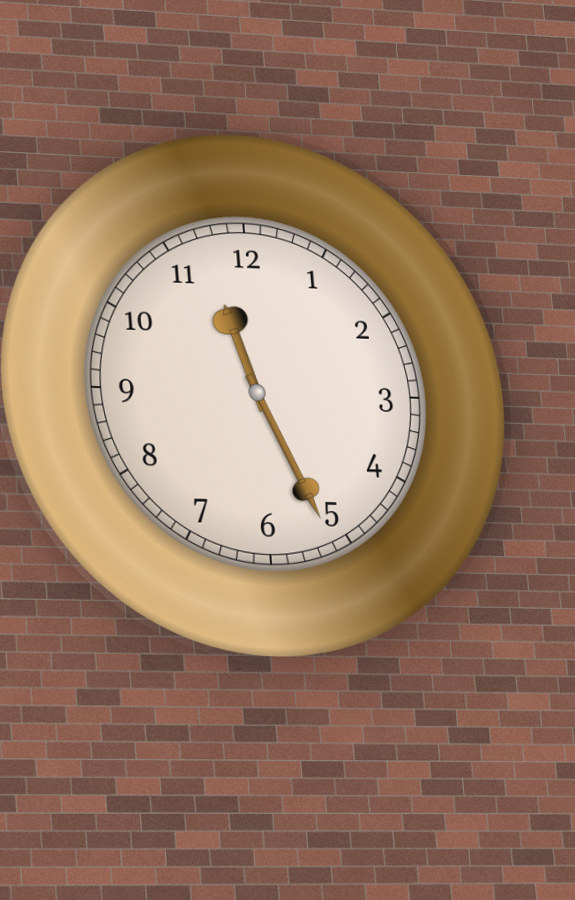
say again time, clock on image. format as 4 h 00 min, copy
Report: 11 h 26 min
